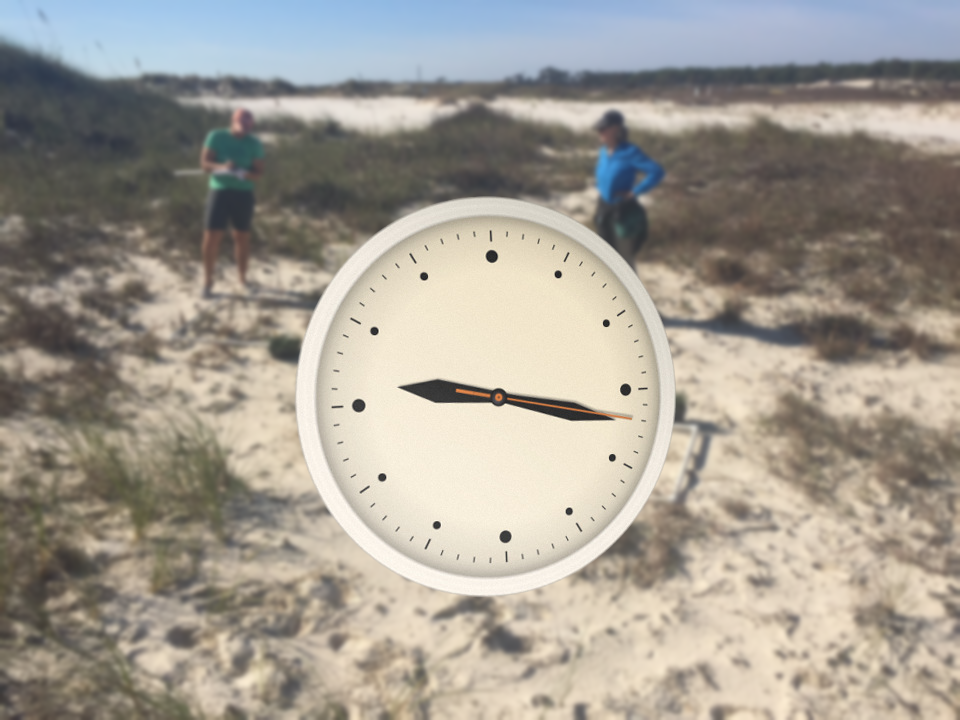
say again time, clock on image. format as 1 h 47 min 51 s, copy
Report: 9 h 17 min 17 s
